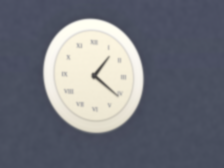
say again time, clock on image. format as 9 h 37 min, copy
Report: 1 h 21 min
